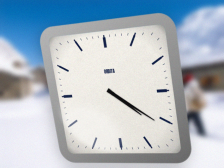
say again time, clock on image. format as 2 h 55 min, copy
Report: 4 h 21 min
